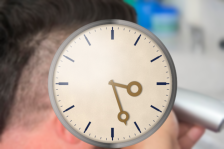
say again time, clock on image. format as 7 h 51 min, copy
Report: 3 h 27 min
